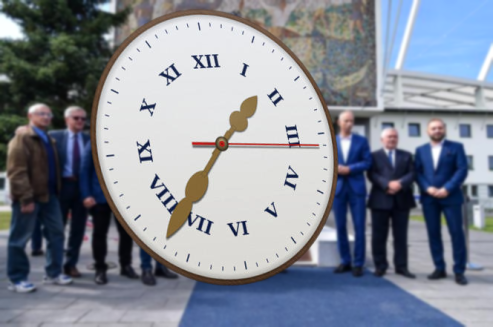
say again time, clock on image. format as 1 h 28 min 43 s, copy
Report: 1 h 37 min 16 s
